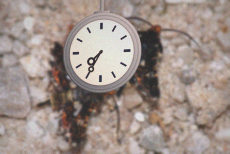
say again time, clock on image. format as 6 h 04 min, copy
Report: 7 h 35 min
